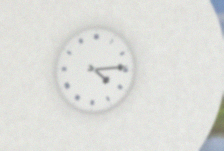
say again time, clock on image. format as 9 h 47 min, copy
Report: 4 h 14 min
